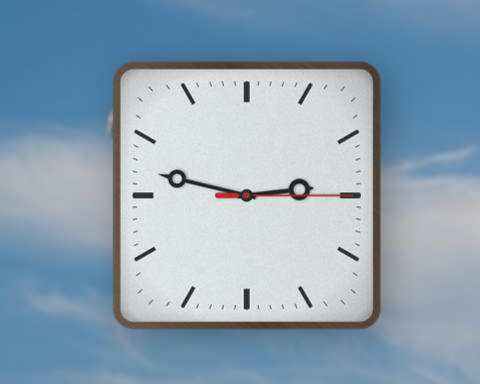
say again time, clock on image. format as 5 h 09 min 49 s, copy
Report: 2 h 47 min 15 s
